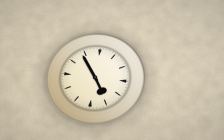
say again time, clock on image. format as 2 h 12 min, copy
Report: 4 h 54 min
